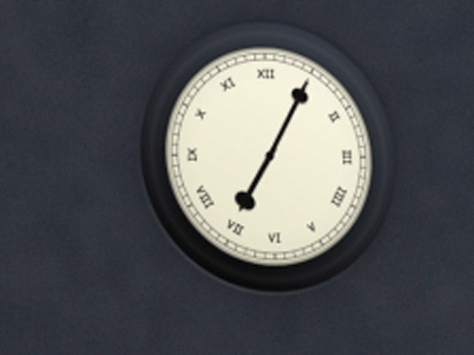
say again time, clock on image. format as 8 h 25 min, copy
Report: 7 h 05 min
